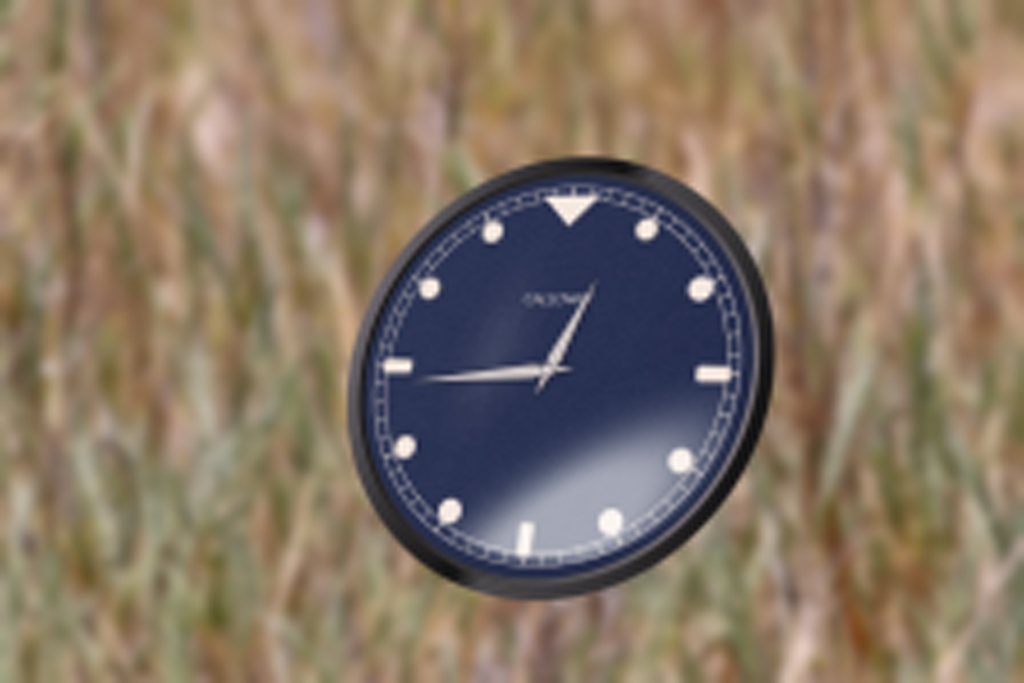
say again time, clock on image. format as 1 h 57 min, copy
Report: 12 h 44 min
